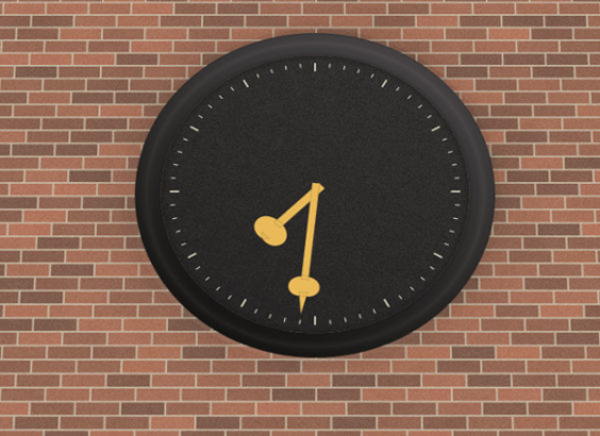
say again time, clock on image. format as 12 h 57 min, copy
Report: 7 h 31 min
